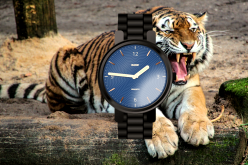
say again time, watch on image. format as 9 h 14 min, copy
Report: 1 h 46 min
